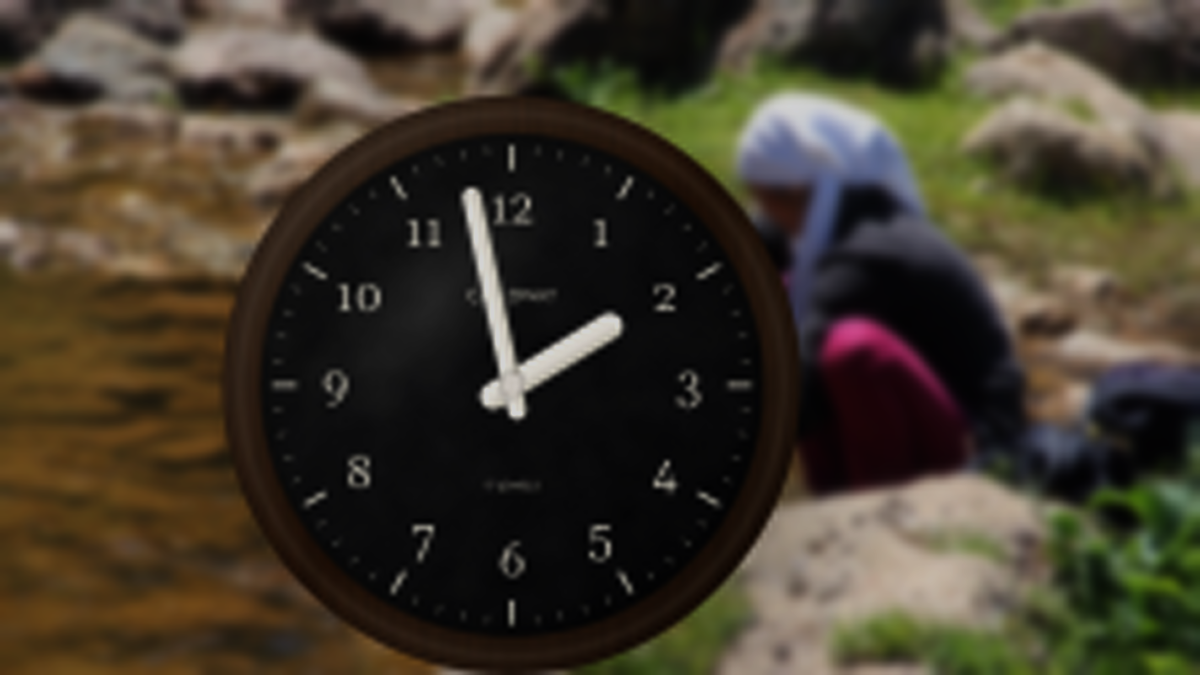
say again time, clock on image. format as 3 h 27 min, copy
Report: 1 h 58 min
